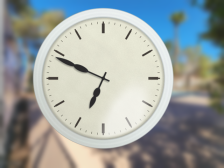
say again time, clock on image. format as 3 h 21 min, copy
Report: 6 h 49 min
